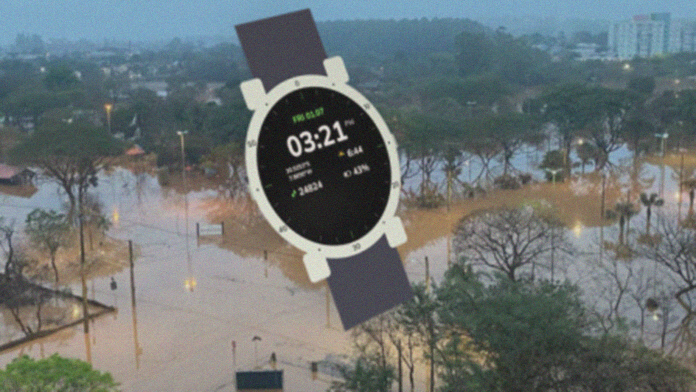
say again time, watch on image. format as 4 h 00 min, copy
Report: 3 h 21 min
